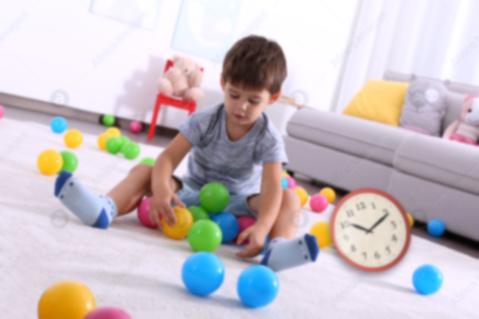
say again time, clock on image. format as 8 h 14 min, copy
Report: 10 h 11 min
